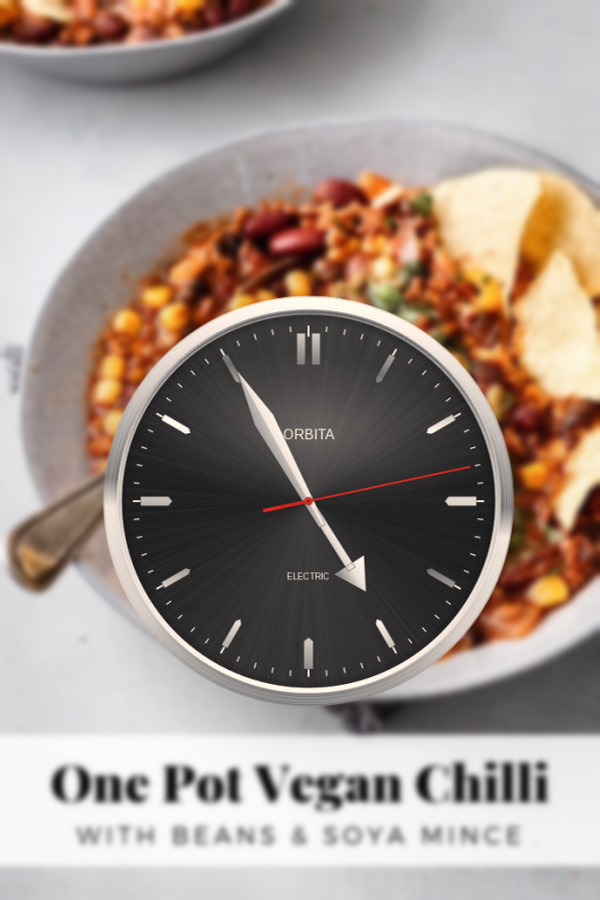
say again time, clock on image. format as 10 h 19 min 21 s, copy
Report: 4 h 55 min 13 s
